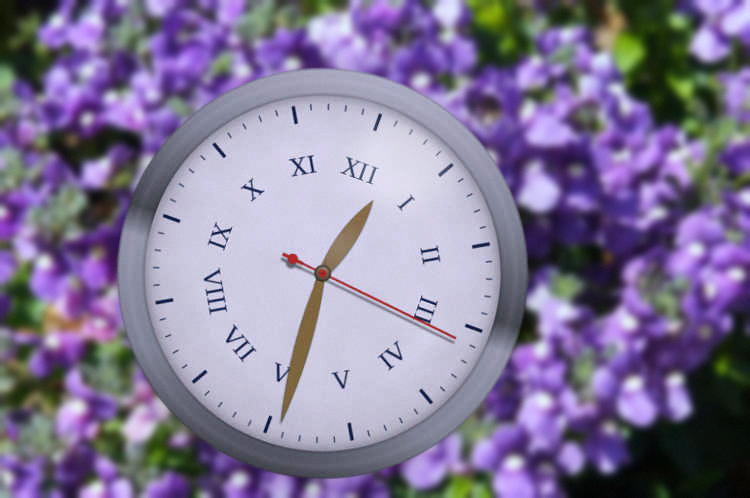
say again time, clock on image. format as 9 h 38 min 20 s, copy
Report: 12 h 29 min 16 s
